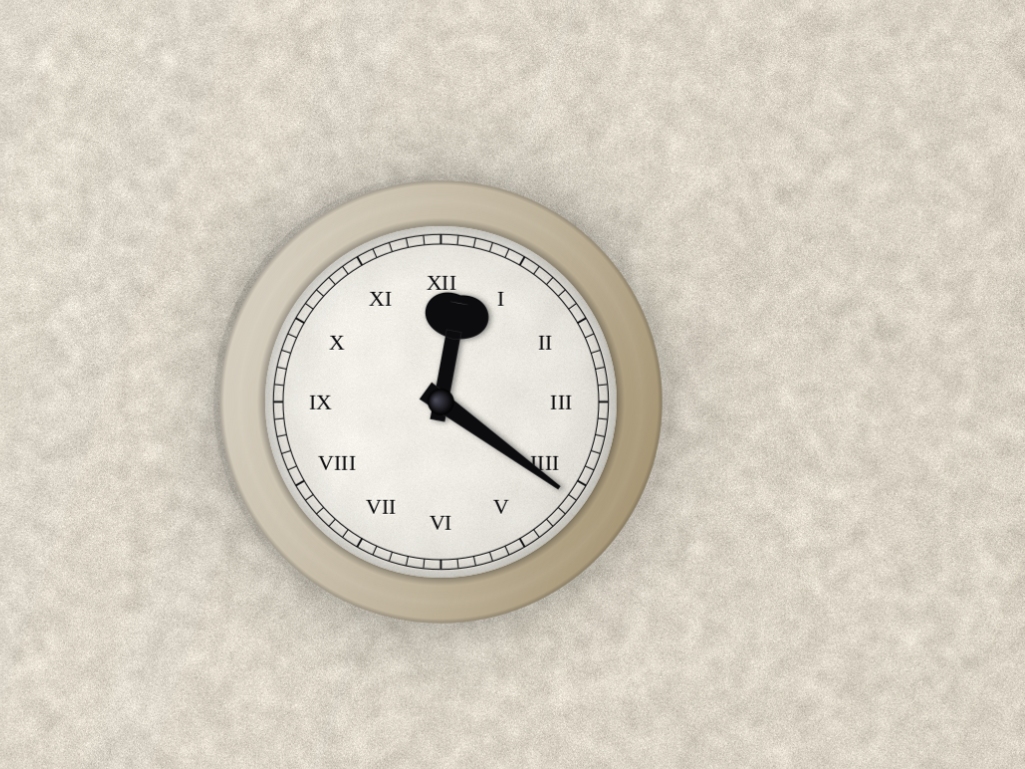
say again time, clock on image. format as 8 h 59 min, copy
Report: 12 h 21 min
